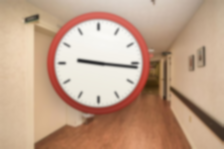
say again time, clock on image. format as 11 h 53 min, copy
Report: 9 h 16 min
